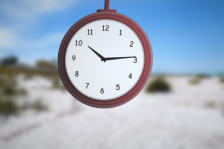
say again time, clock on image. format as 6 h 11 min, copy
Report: 10 h 14 min
